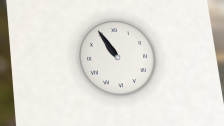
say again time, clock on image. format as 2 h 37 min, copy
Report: 10 h 55 min
